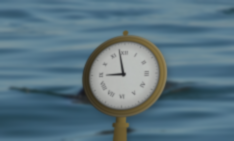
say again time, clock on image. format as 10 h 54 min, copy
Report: 8 h 58 min
